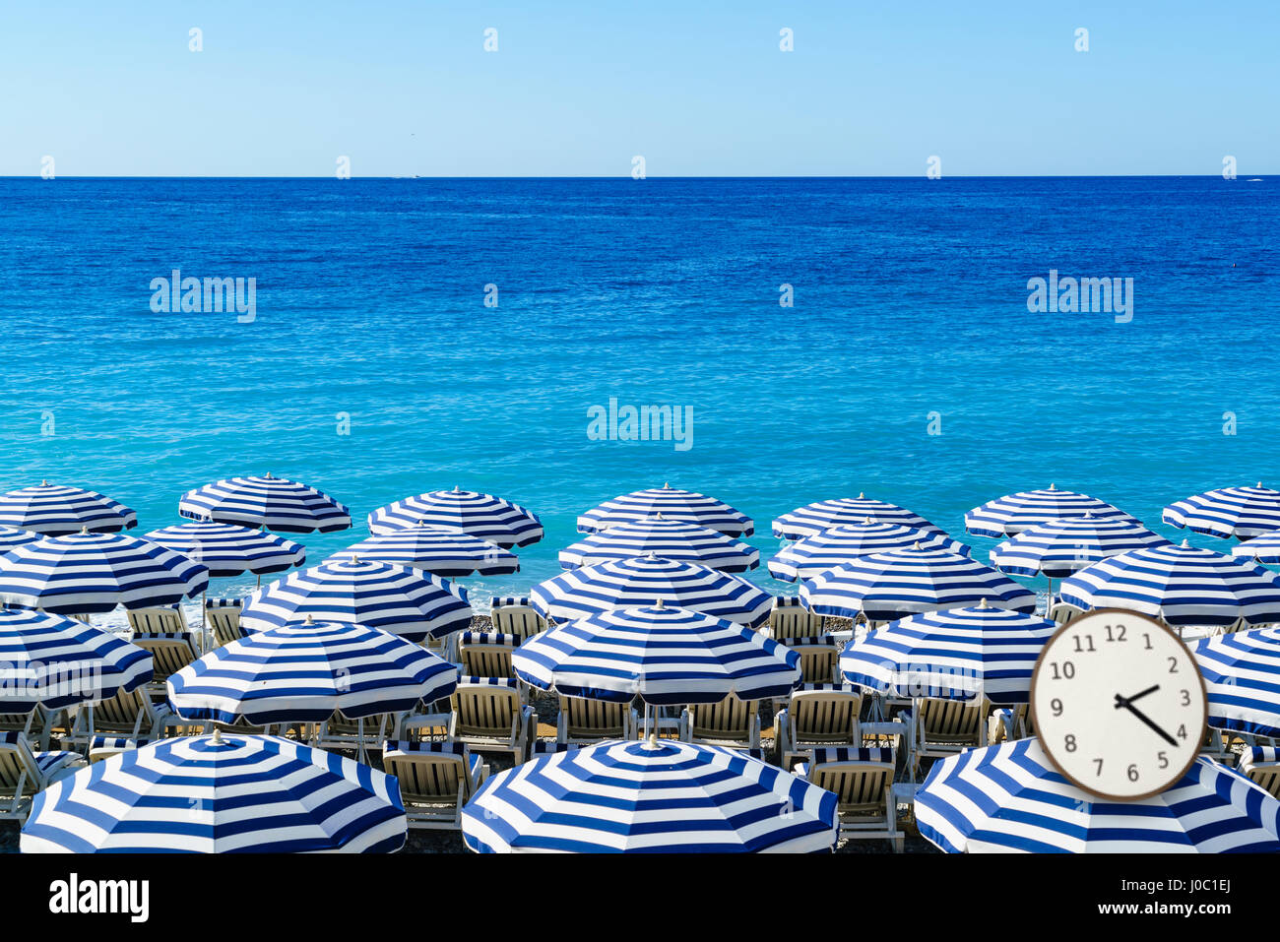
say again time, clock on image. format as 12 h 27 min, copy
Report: 2 h 22 min
